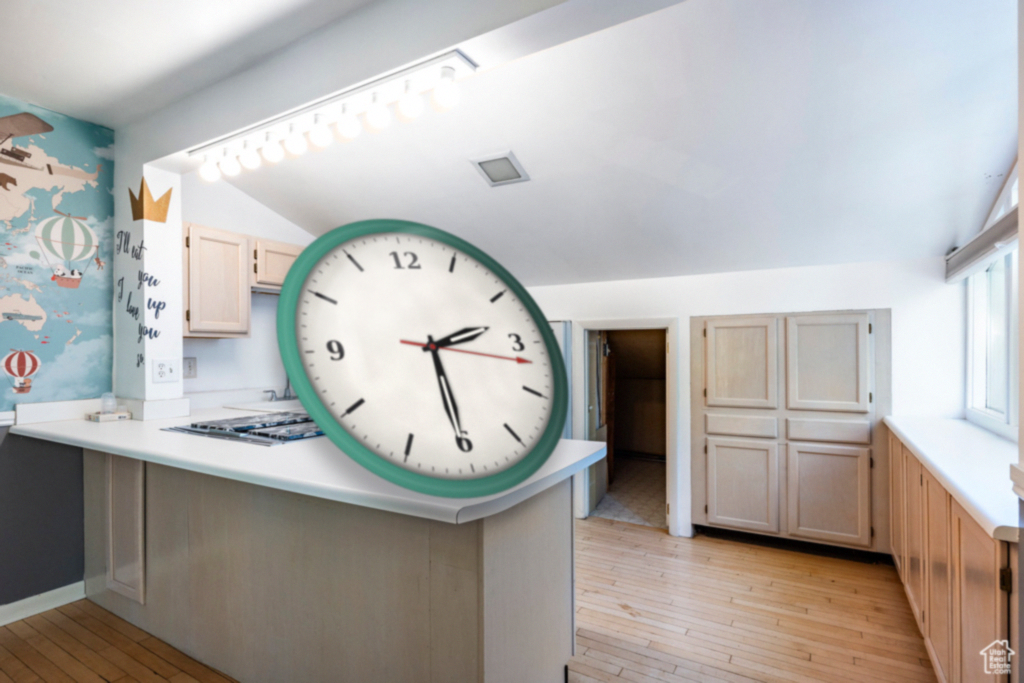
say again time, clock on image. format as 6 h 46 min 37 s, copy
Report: 2 h 30 min 17 s
